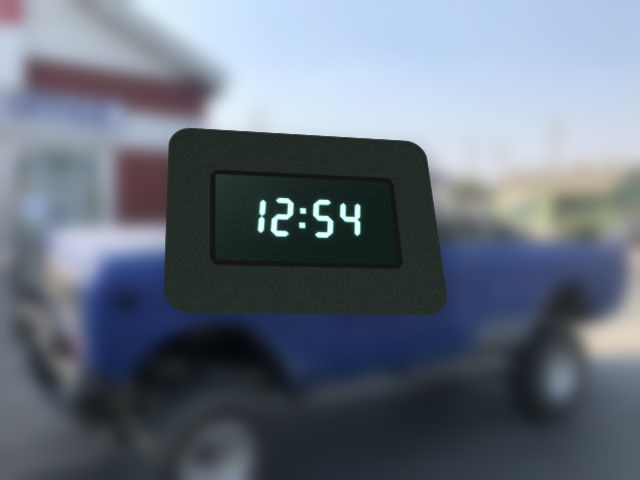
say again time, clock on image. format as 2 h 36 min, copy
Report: 12 h 54 min
